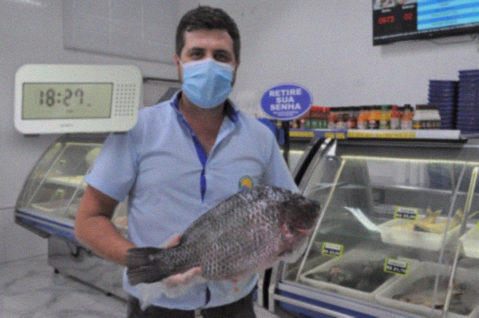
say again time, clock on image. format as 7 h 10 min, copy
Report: 18 h 27 min
